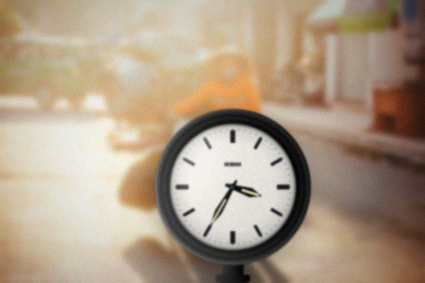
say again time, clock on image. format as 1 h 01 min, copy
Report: 3 h 35 min
